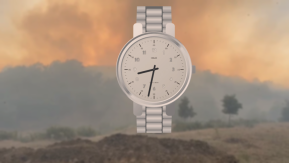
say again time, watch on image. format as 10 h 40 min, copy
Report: 8 h 32 min
